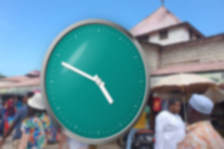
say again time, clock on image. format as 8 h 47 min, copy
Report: 4 h 49 min
